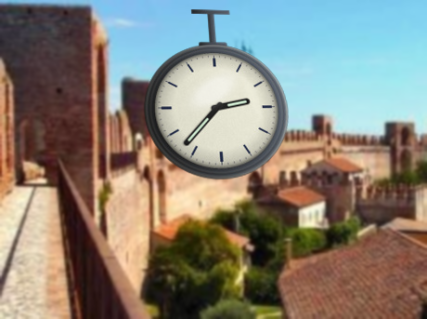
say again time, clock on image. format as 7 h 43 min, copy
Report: 2 h 37 min
